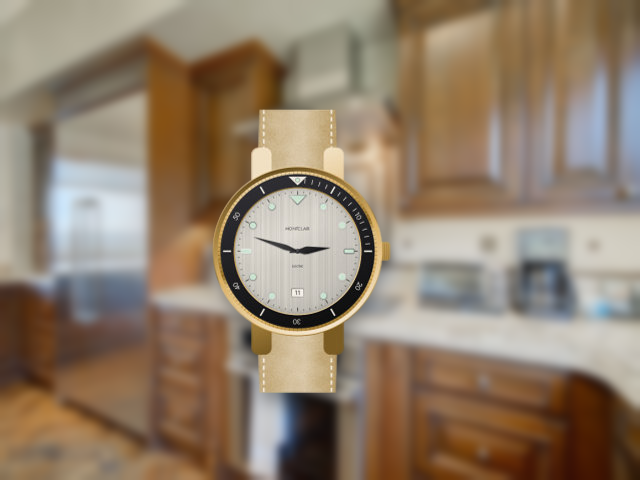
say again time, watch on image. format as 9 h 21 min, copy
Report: 2 h 48 min
